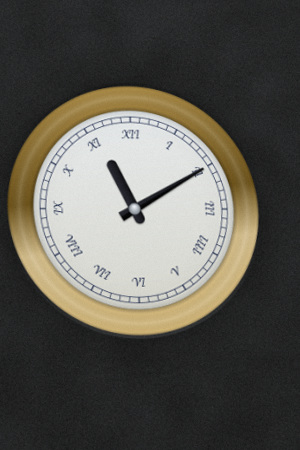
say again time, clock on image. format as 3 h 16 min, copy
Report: 11 h 10 min
